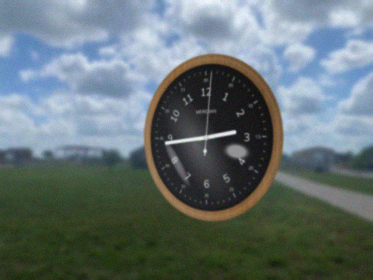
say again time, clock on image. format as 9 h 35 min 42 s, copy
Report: 2 h 44 min 01 s
